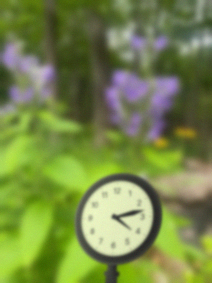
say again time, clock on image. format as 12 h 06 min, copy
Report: 4 h 13 min
